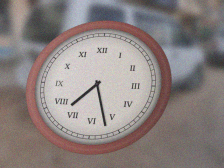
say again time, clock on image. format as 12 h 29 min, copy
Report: 7 h 27 min
